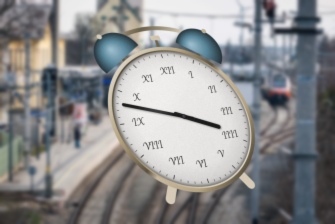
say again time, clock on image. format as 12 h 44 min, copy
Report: 3 h 48 min
